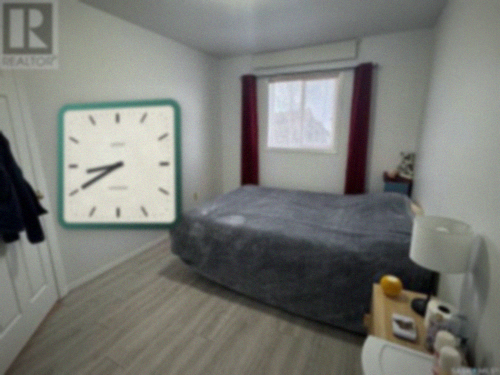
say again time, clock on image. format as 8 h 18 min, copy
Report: 8 h 40 min
